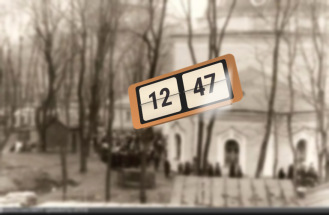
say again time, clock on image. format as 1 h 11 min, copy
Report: 12 h 47 min
